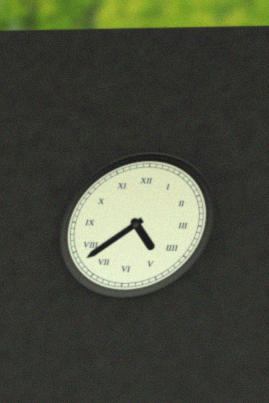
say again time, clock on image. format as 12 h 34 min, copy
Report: 4 h 38 min
